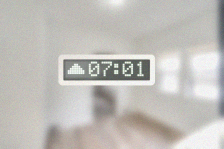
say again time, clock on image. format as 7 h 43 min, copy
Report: 7 h 01 min
